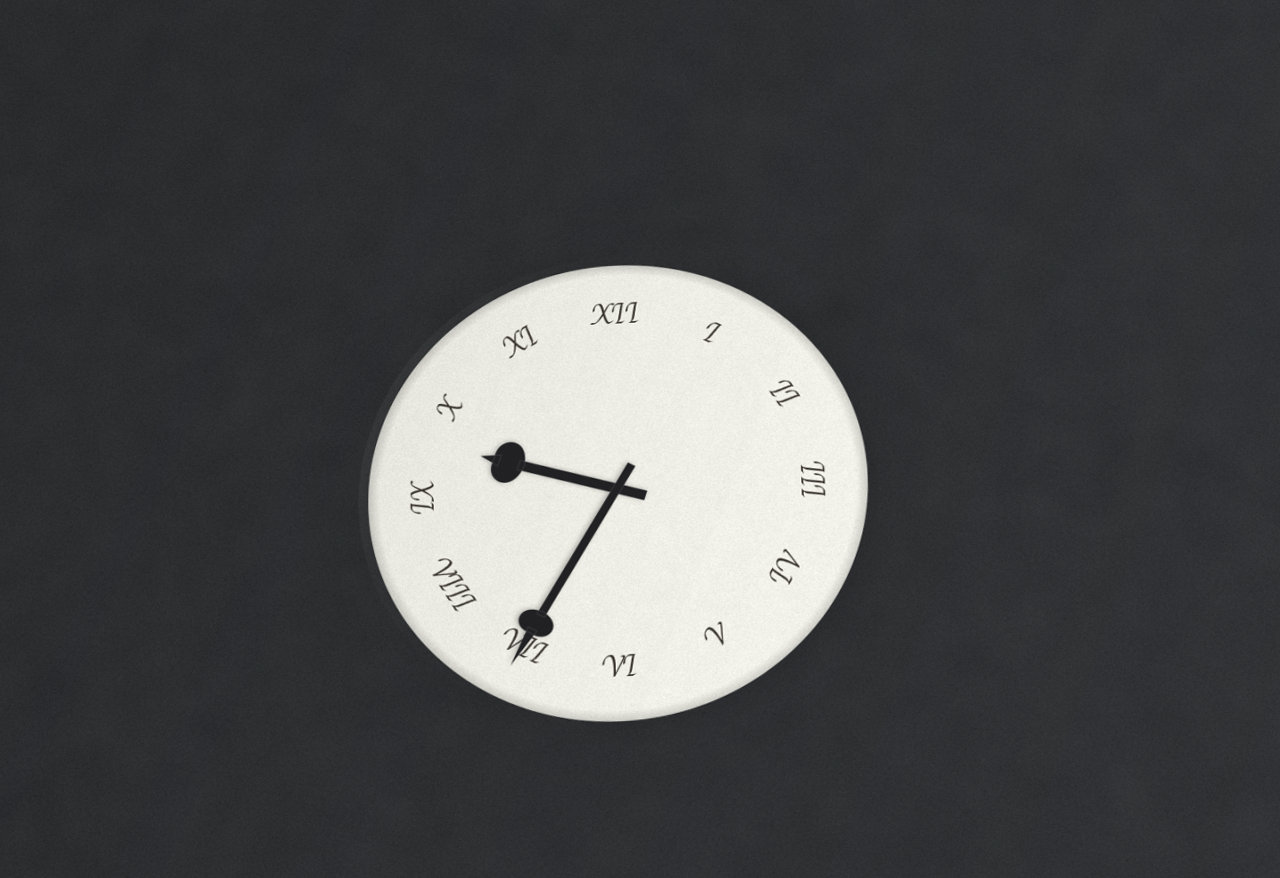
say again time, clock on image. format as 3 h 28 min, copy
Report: 9 h 35 min
